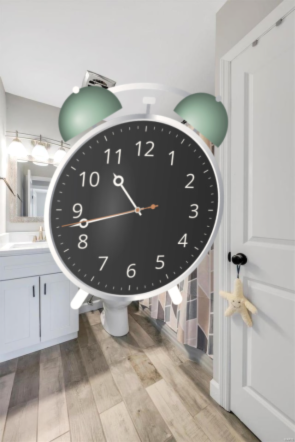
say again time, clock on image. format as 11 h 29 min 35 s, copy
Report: 10 h 42 min 43 s
